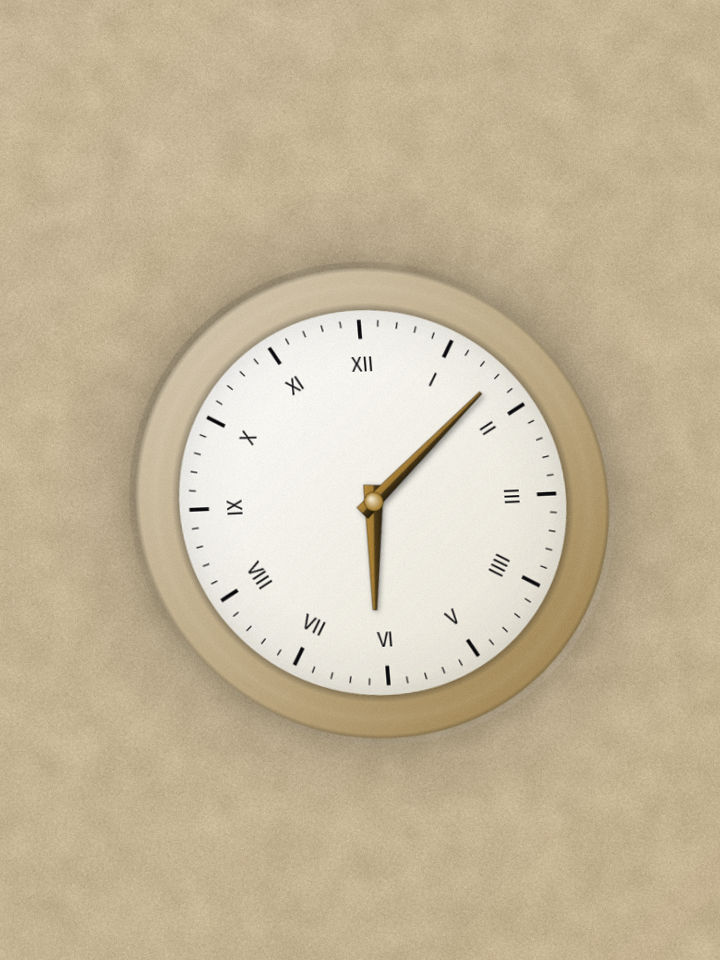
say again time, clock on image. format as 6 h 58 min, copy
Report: 6 h 08 min
